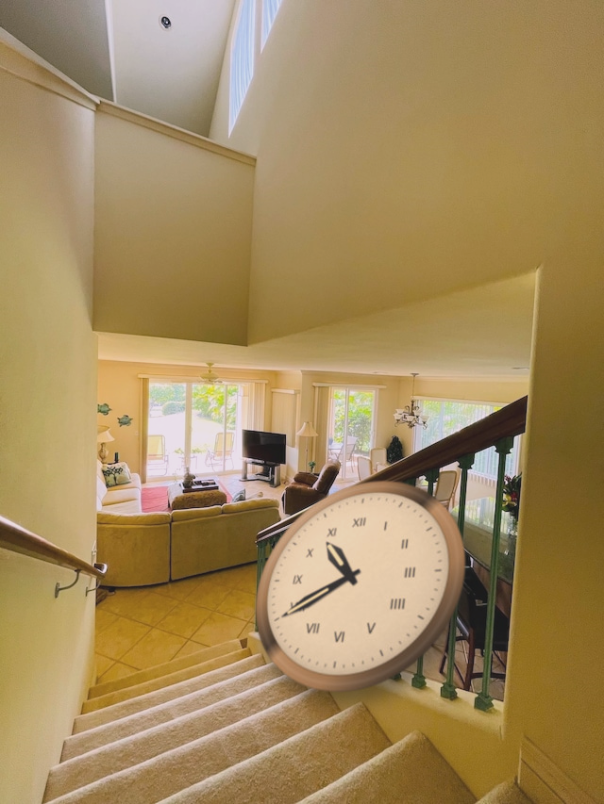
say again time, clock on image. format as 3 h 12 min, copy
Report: 10 h 40 min
